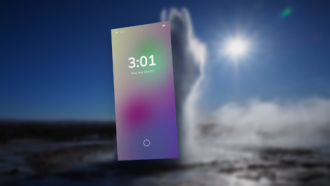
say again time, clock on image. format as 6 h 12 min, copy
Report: 3 h 01 min
